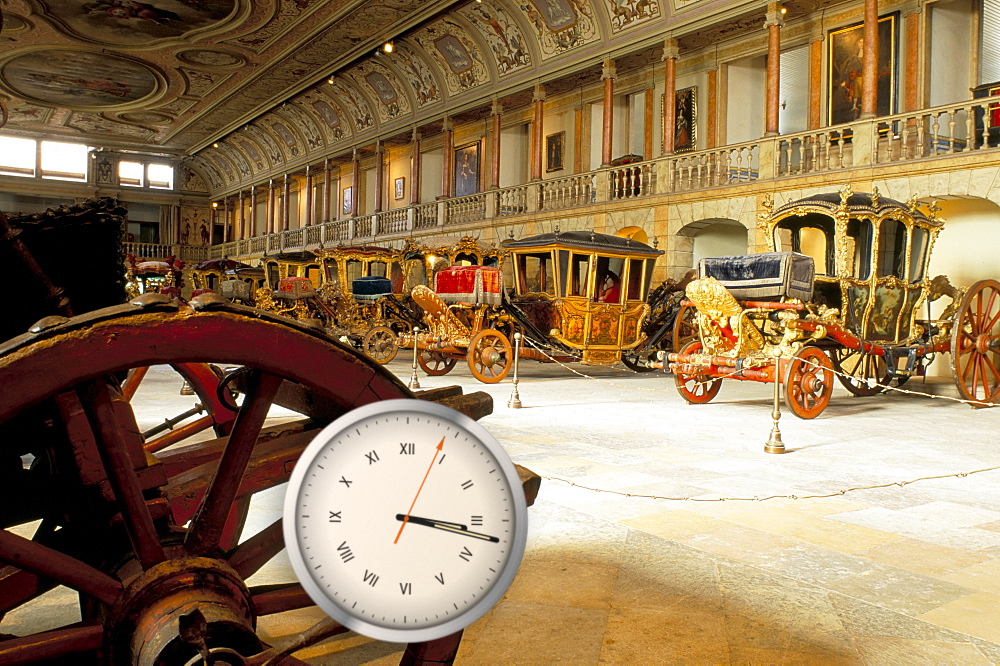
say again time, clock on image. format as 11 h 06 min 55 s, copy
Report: 3 h 17 min 04 s
